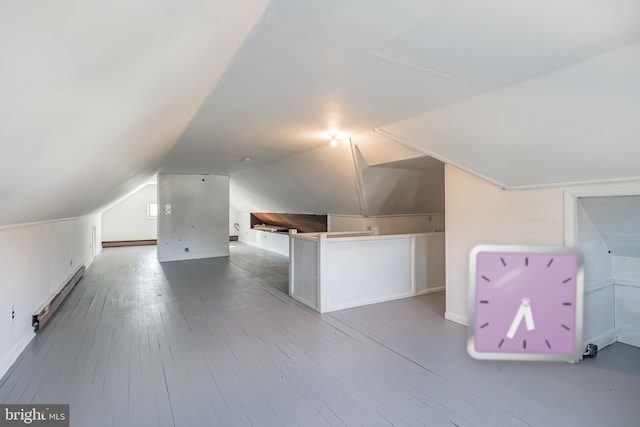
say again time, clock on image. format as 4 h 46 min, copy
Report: 5 h 34 min
